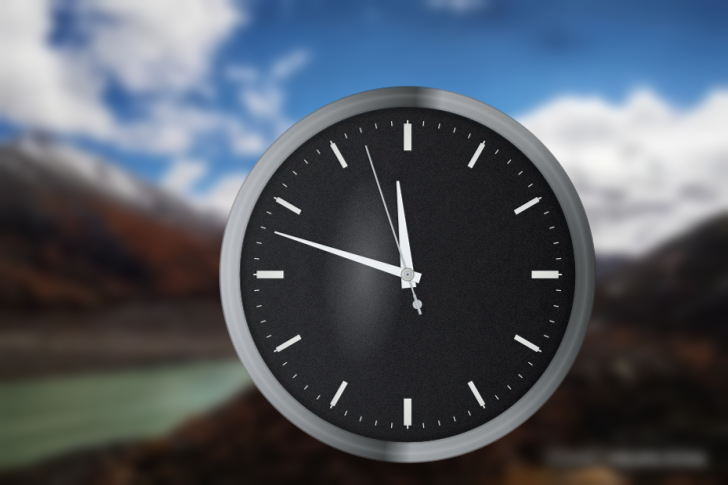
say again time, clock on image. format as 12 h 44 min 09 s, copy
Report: 11 h 47 min 57 s
